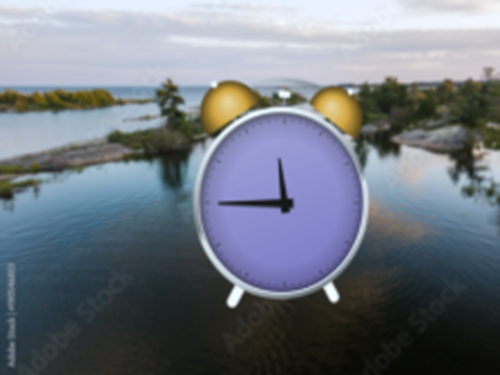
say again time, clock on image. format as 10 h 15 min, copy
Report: 11 h 45 min
